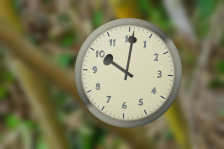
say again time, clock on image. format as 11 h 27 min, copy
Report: 10 h 01 min
